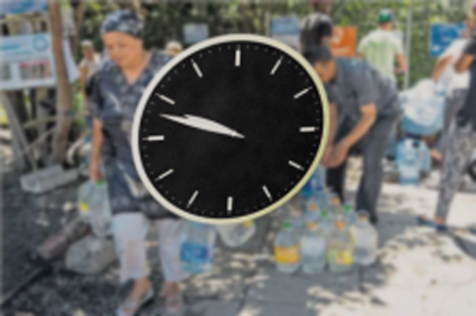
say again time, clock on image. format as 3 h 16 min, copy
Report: 9 h 48 min
